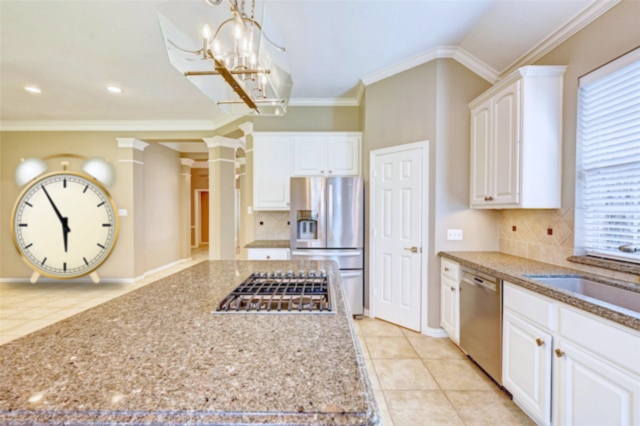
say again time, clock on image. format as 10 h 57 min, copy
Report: 5 h 55 min
